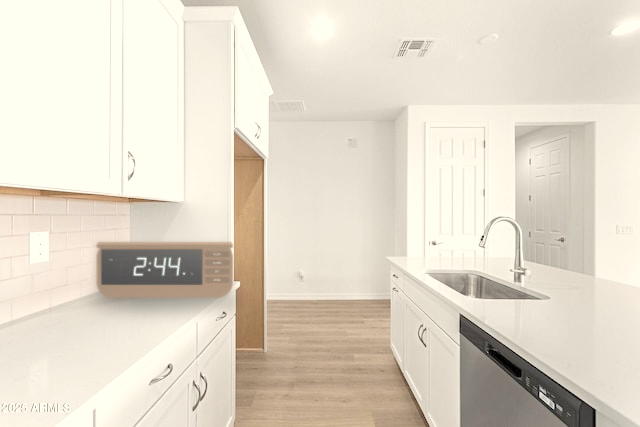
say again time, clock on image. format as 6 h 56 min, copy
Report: 2 h 44 min
